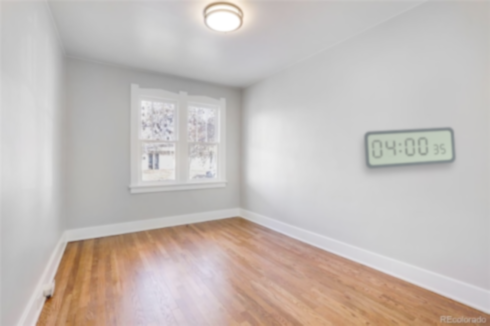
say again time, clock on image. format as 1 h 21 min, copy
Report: 4 h 00 min
